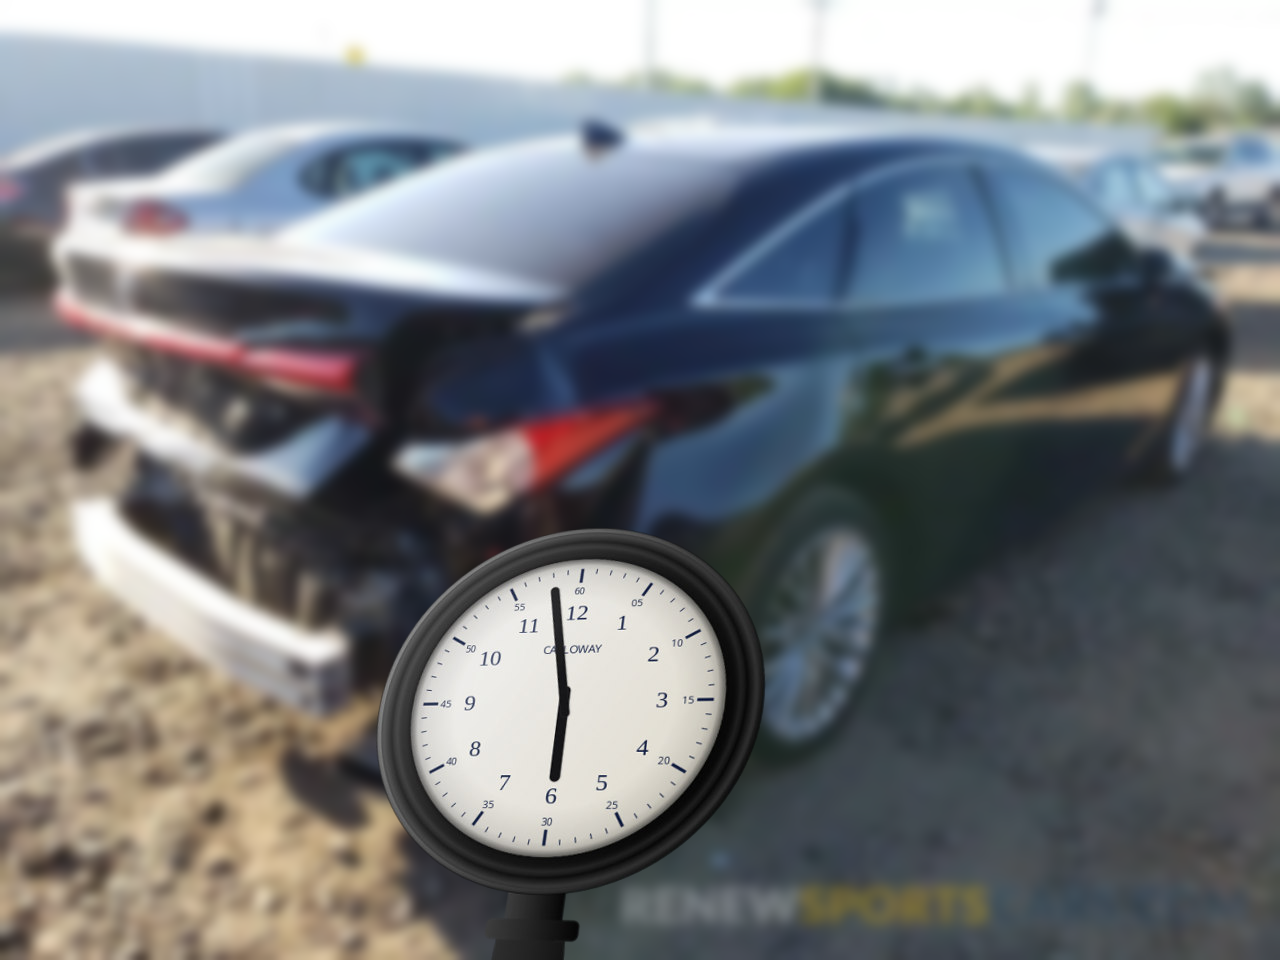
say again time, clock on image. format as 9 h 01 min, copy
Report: 5 h 58 min
